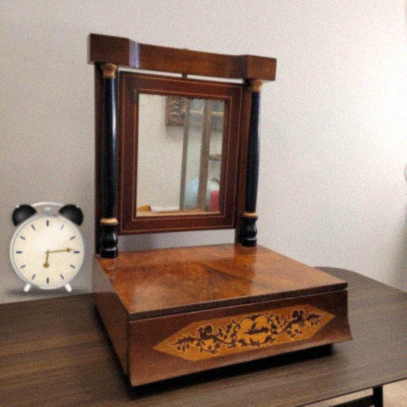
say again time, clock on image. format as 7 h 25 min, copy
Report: 6 h 14 min
